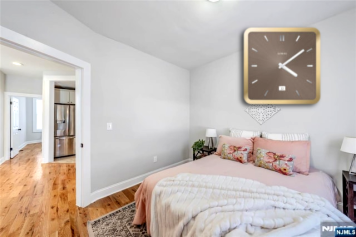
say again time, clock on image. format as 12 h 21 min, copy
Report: 4 h 09 min
